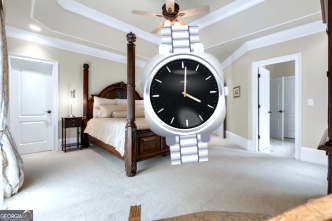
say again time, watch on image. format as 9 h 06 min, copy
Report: 4 h 01 min
